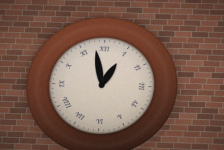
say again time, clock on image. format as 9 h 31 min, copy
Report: 12 h 58 min
